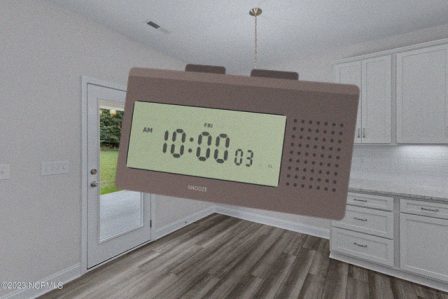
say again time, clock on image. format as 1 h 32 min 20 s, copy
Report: 10 h 00 min 03 s
